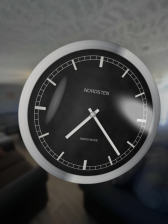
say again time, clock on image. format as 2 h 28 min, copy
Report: 7 h 23 min
